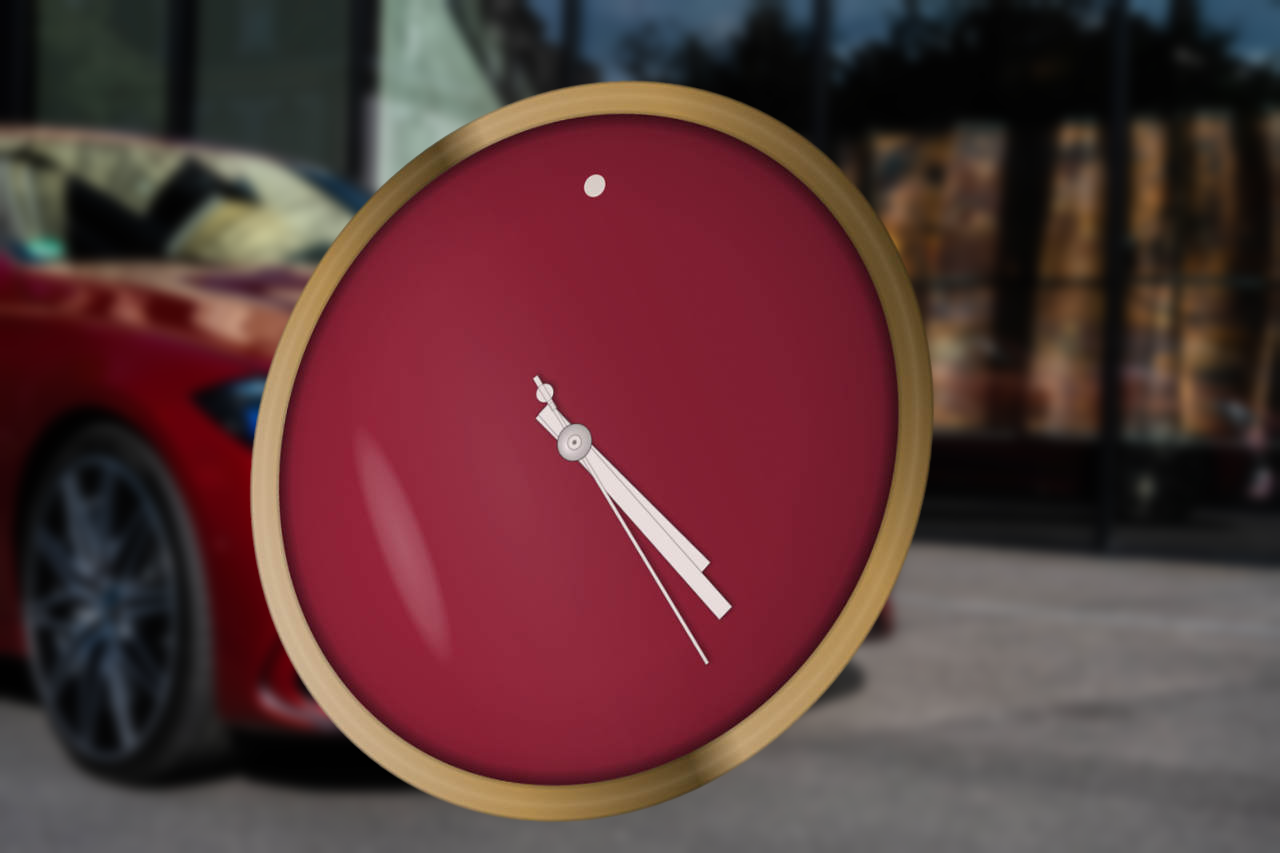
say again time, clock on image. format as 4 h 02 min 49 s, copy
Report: 4 h 22 min 24 s
